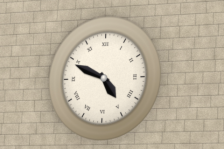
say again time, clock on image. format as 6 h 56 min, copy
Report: 4 h 49 min
